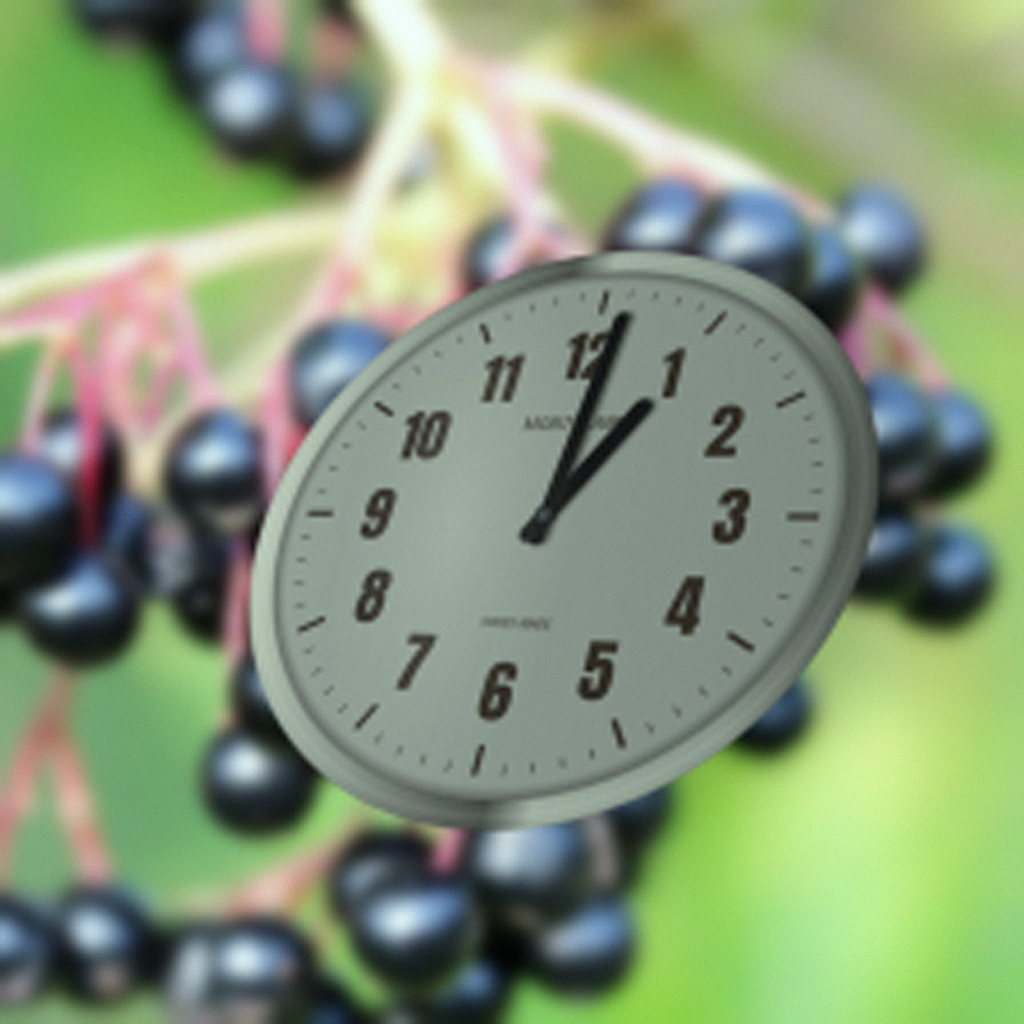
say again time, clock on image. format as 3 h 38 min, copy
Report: 1 h 01 min
